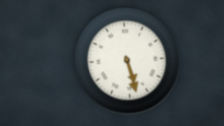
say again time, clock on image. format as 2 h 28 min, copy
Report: 5 h 28 min
